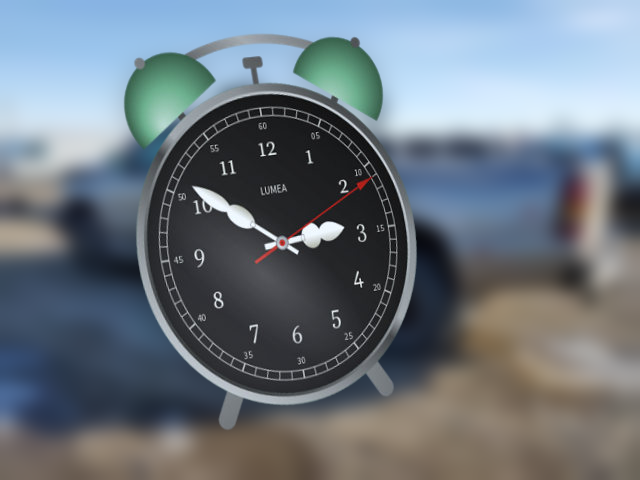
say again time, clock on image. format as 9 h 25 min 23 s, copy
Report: 2 h 51 min 11 s
